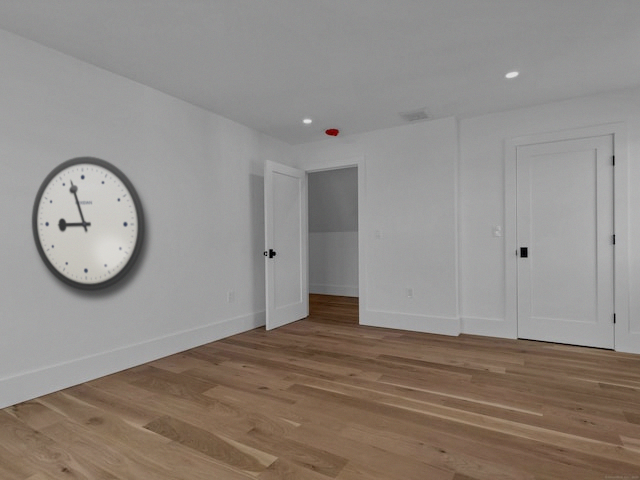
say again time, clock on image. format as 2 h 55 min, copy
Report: 8 h 57 min
